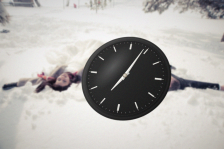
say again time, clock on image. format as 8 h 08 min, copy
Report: 7 h 04 min
